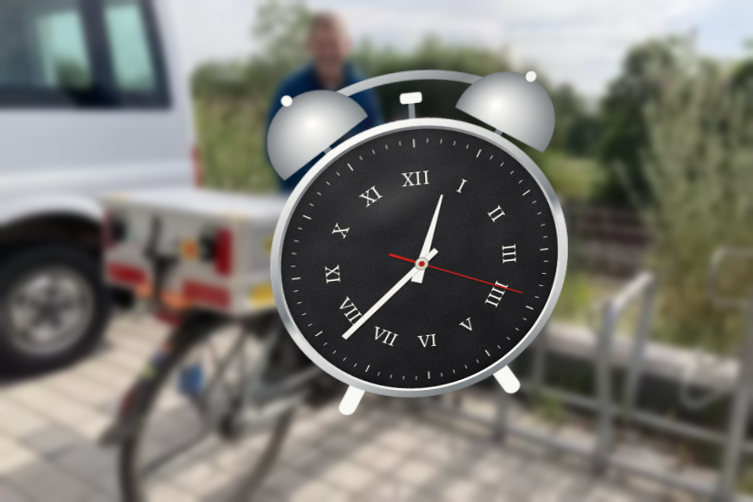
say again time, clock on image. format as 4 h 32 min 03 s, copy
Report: 12 h 38 min 19 s
